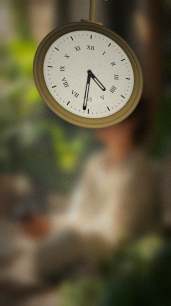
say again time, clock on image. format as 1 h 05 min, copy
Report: 4 h 31 min
